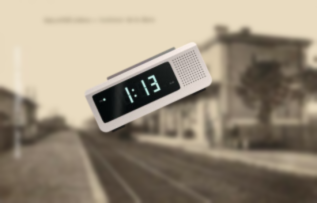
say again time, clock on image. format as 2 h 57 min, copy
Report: 1 h 13 min
